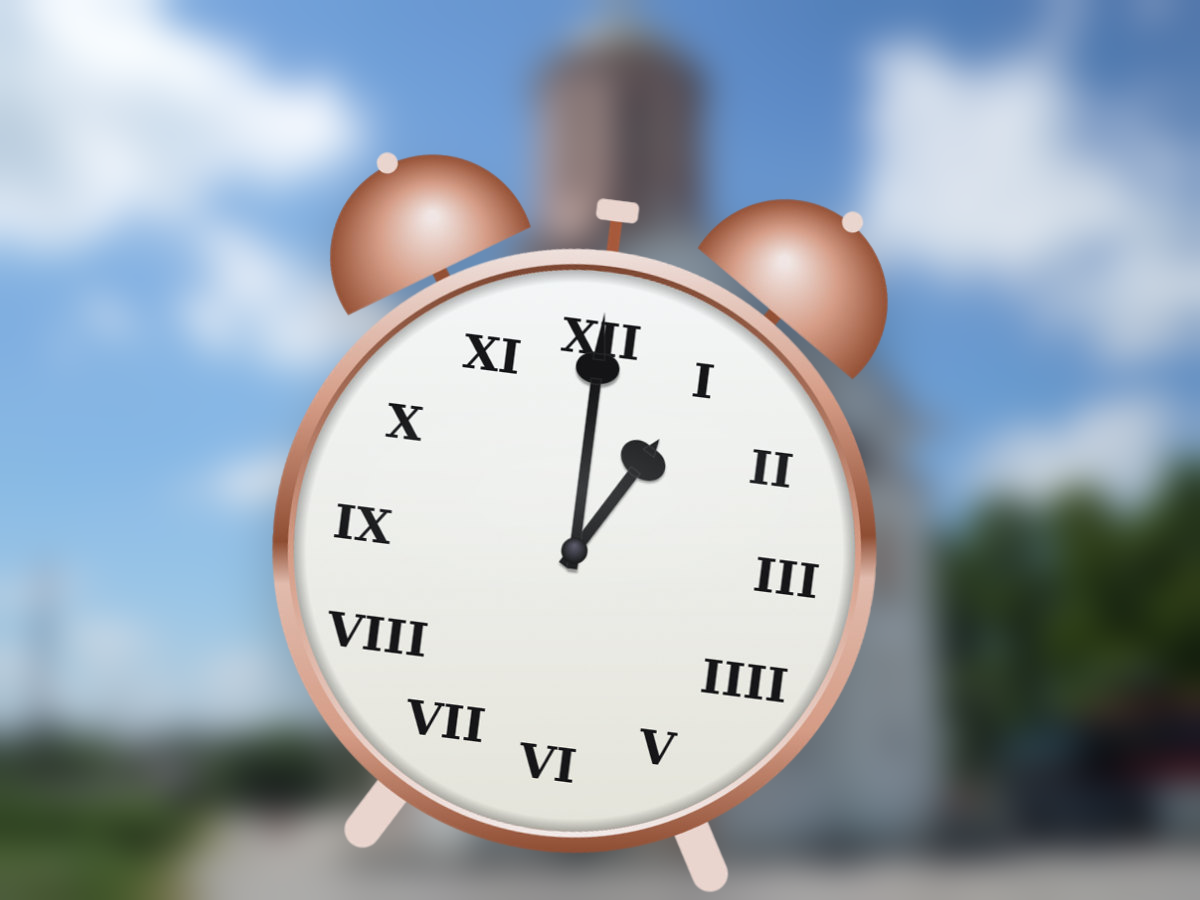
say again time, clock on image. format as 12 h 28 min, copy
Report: 1 h 00 min
